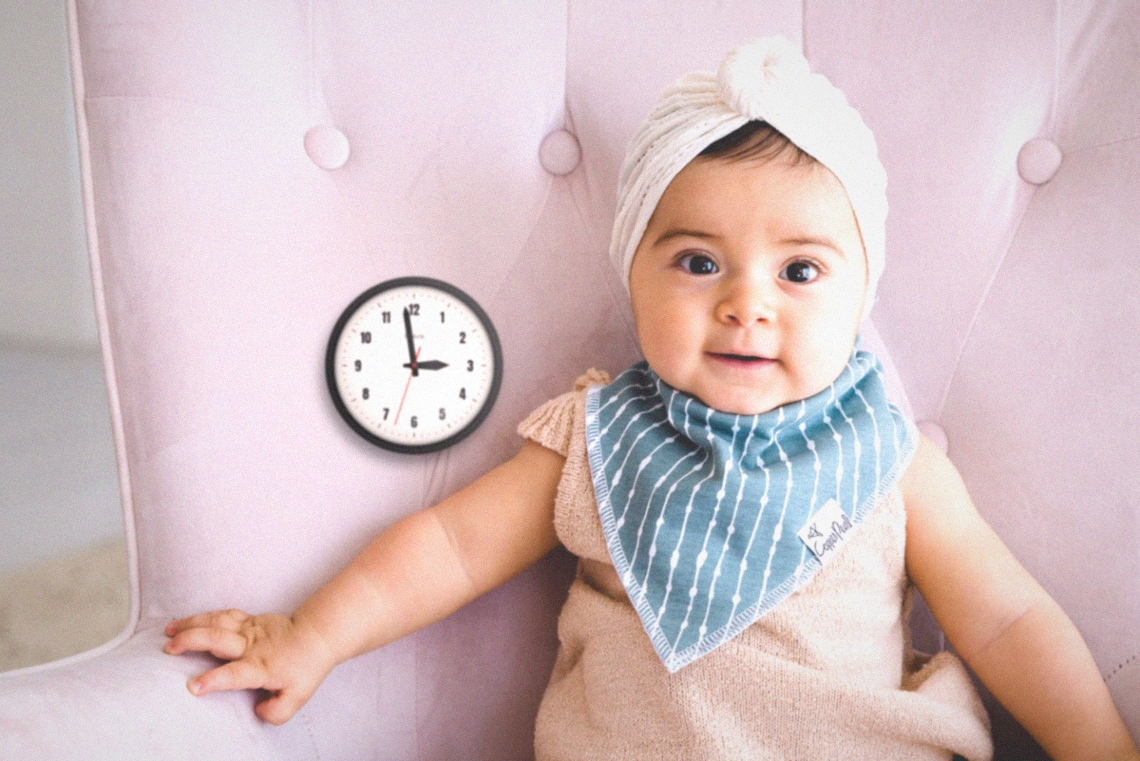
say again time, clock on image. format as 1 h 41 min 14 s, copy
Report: 2 h 58 min 33 s
